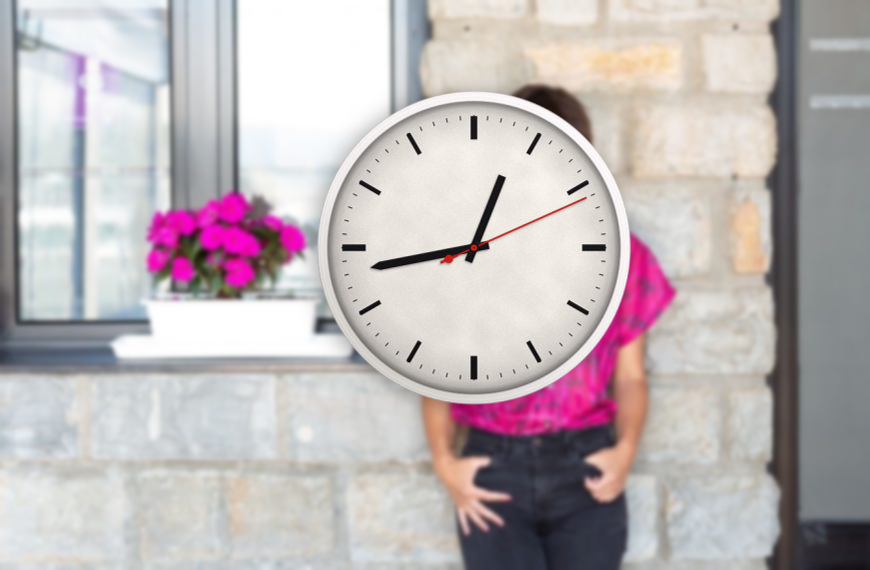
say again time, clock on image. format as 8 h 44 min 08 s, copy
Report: 12 h 43 min 11 s
